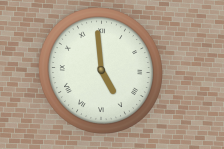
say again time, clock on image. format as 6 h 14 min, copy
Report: 4 h 59 min
